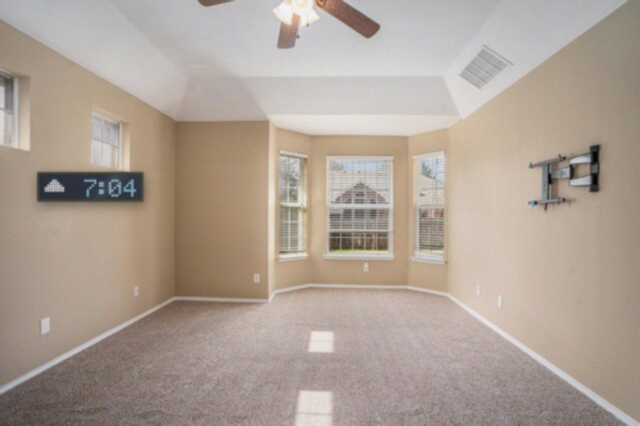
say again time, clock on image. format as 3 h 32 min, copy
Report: 7 h 04 min
